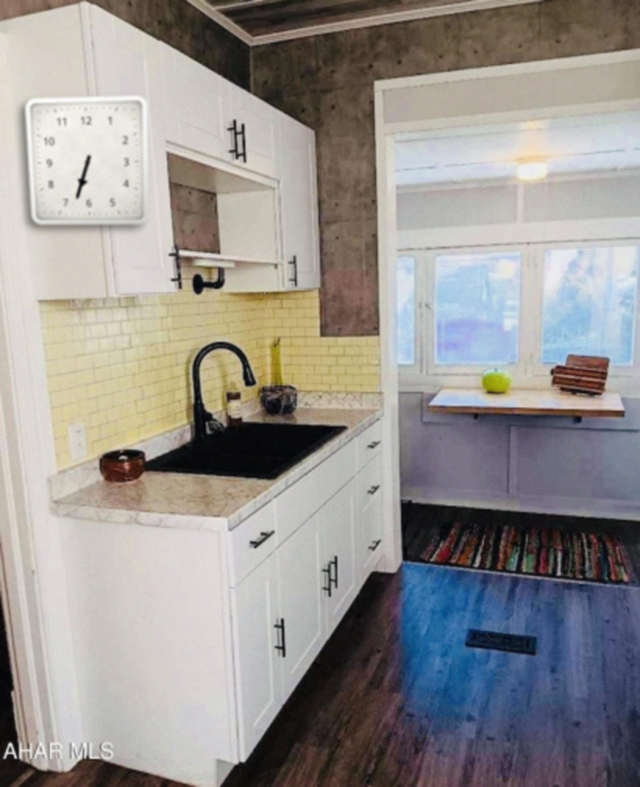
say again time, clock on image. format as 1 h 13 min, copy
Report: 6 h 33 min
